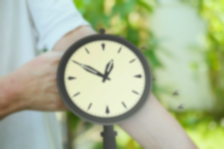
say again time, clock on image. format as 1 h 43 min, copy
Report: 12 h 50 min
